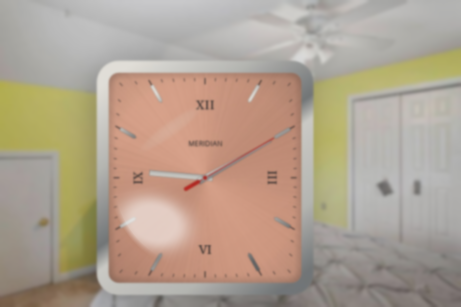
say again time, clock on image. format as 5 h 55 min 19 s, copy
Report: 9 h 10 min 10 s
